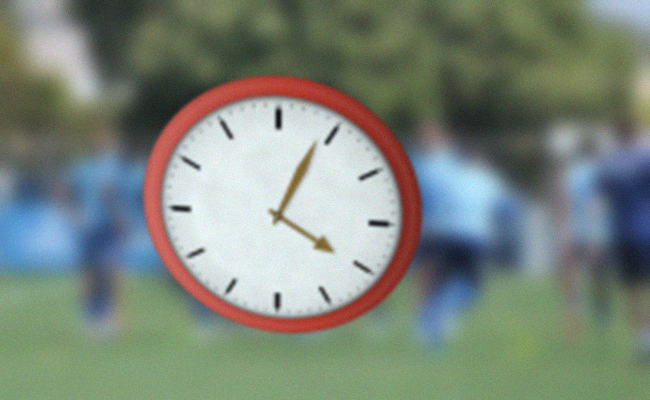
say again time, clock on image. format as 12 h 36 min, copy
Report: 4 h 04 min
